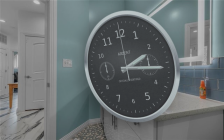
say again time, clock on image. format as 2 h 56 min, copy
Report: 2 h 16 min
